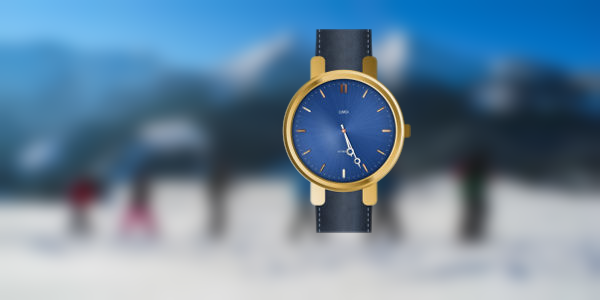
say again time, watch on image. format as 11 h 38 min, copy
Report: 5 h 26 min
